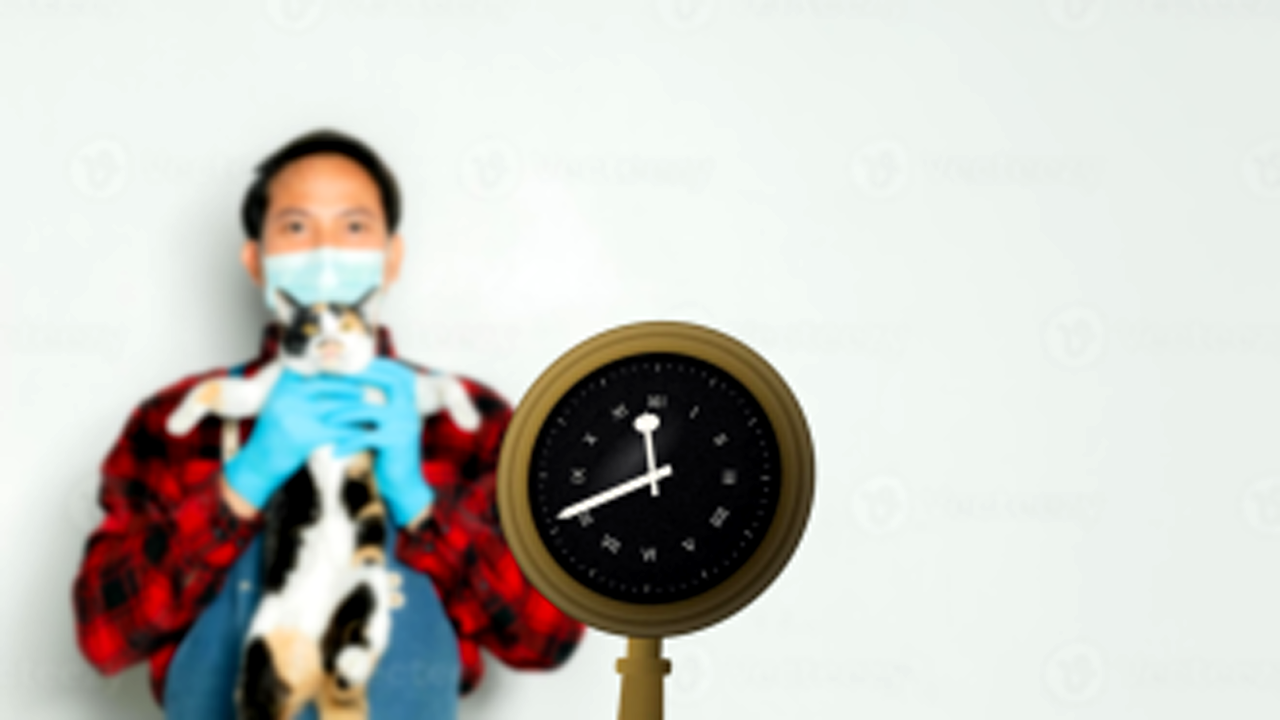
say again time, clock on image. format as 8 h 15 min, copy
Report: 11 h 41 min
